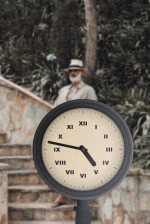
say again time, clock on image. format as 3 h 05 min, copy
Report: 4 h 47 min
